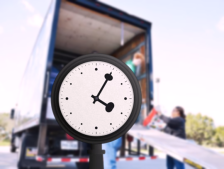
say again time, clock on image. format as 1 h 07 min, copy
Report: 4 h 05 min
